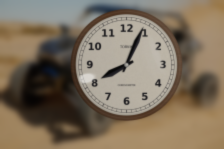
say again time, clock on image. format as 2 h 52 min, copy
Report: 8 h 04 min
